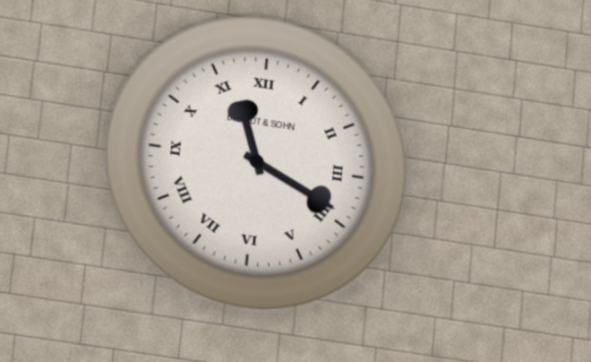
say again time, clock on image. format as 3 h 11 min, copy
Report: 11 h 19 min
